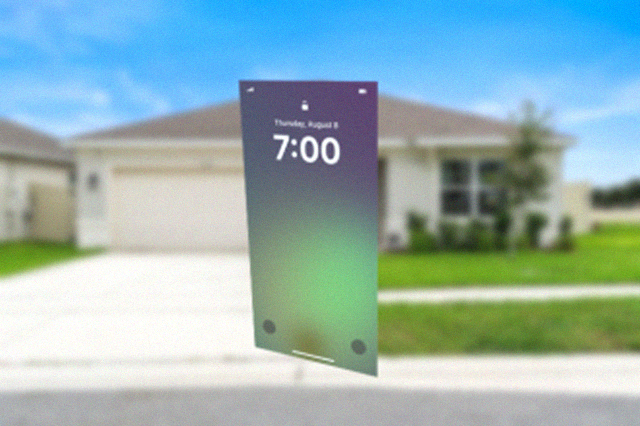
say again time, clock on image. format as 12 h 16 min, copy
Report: 7 h 00 min
